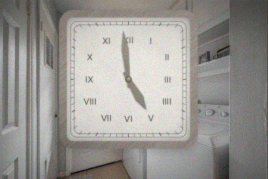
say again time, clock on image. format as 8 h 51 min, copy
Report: 4 h 59 min
